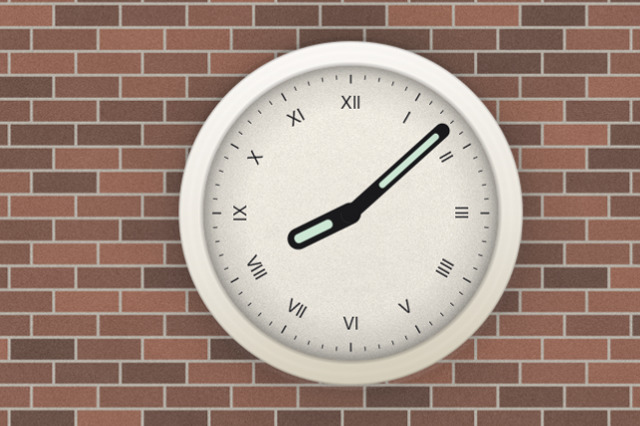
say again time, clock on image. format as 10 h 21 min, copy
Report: 8 h 08 min
